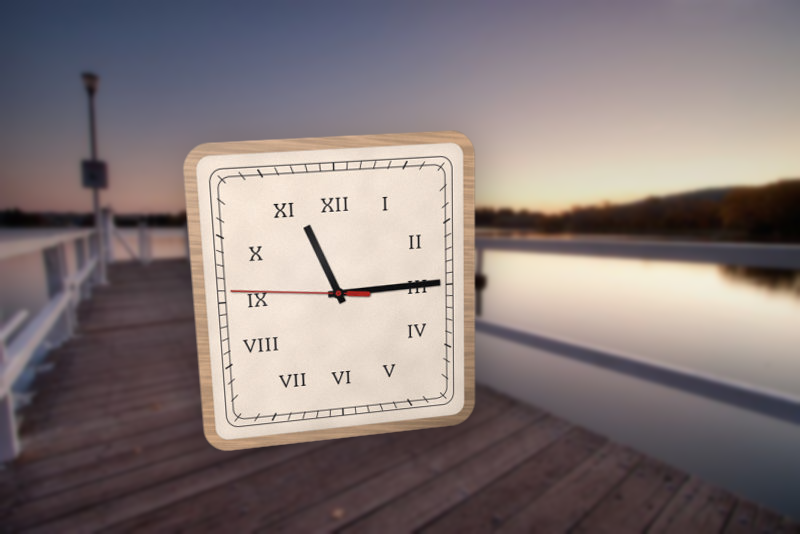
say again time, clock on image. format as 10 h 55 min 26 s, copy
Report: 11 h 14 min 46 s
